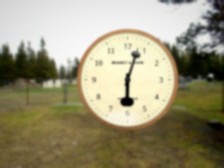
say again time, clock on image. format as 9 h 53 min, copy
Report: 6 h 03 min
